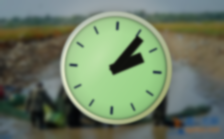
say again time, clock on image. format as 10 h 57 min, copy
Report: 2 h 06 min
